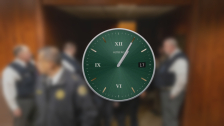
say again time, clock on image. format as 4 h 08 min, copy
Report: 1 h 05 min
